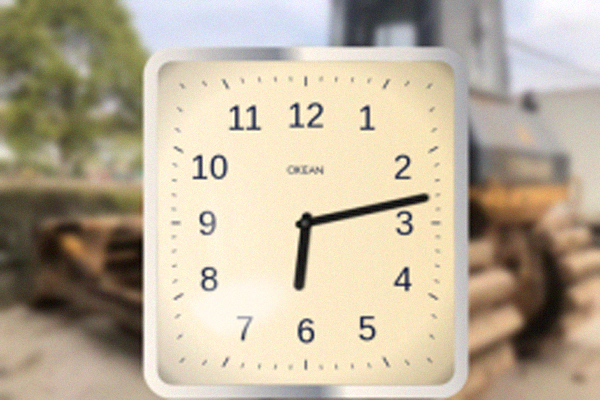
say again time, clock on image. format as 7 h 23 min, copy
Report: 6 h 13 min
